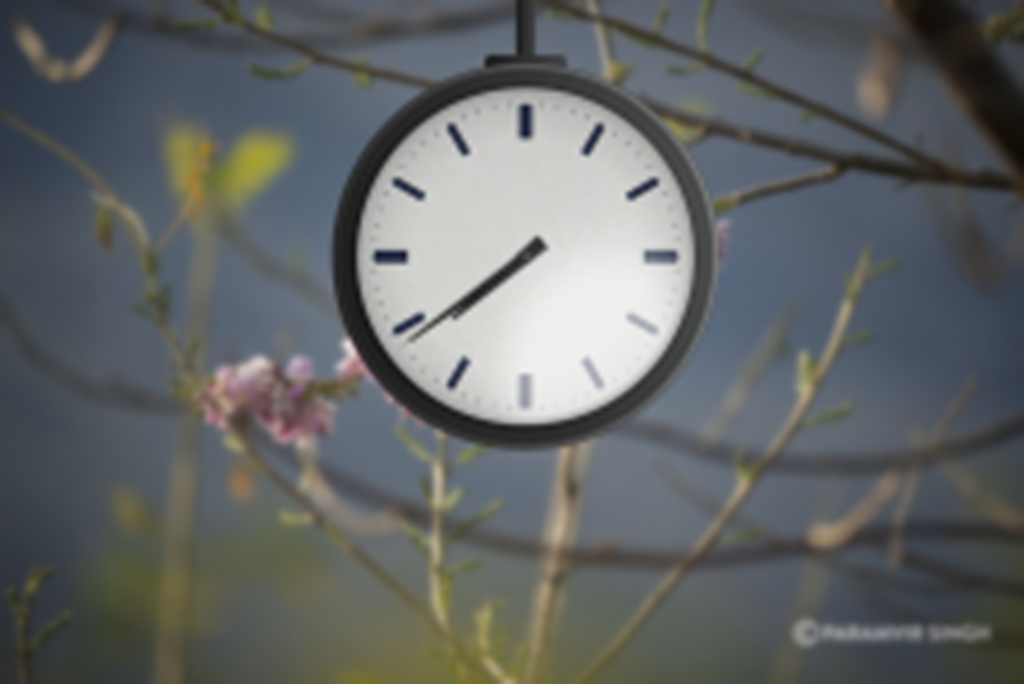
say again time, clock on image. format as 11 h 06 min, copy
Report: 7 h 39 min
